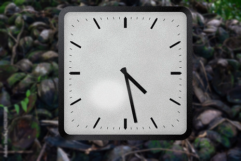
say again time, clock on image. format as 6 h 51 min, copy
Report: 4 h 28 min
